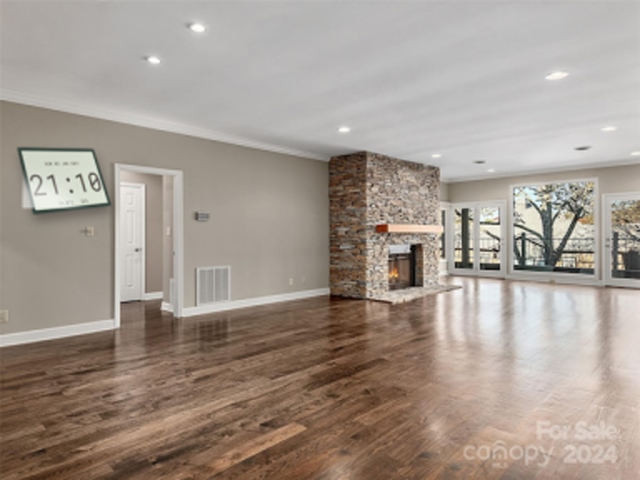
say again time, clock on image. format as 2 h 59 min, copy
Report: 21 h 10 min
